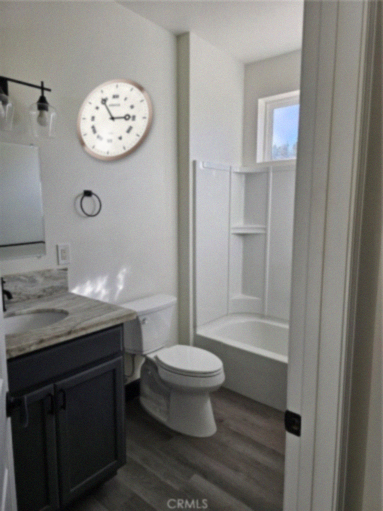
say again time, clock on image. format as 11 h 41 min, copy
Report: 2 h 54 min
